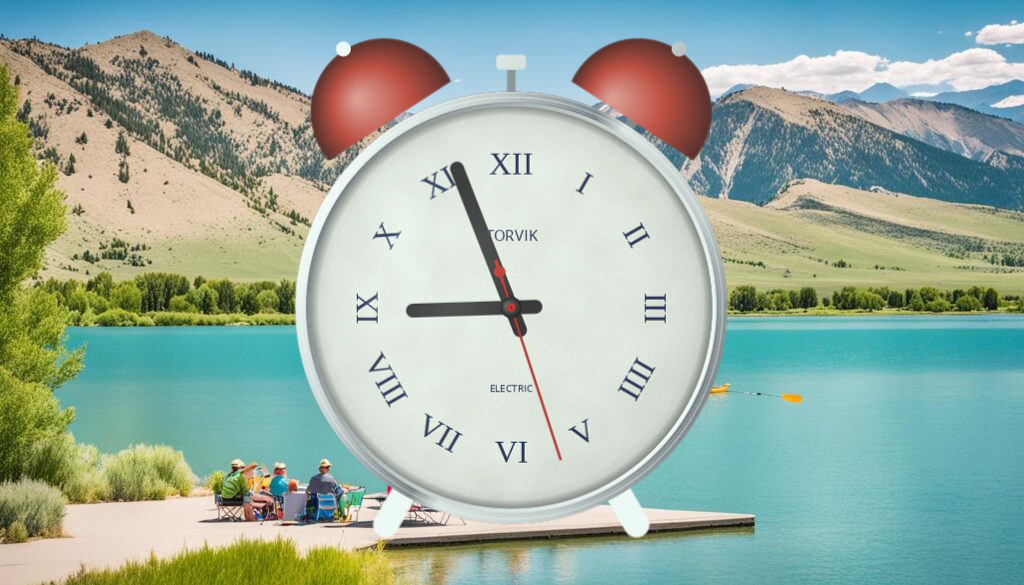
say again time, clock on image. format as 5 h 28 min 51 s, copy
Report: 8 h 56 min 27 s
